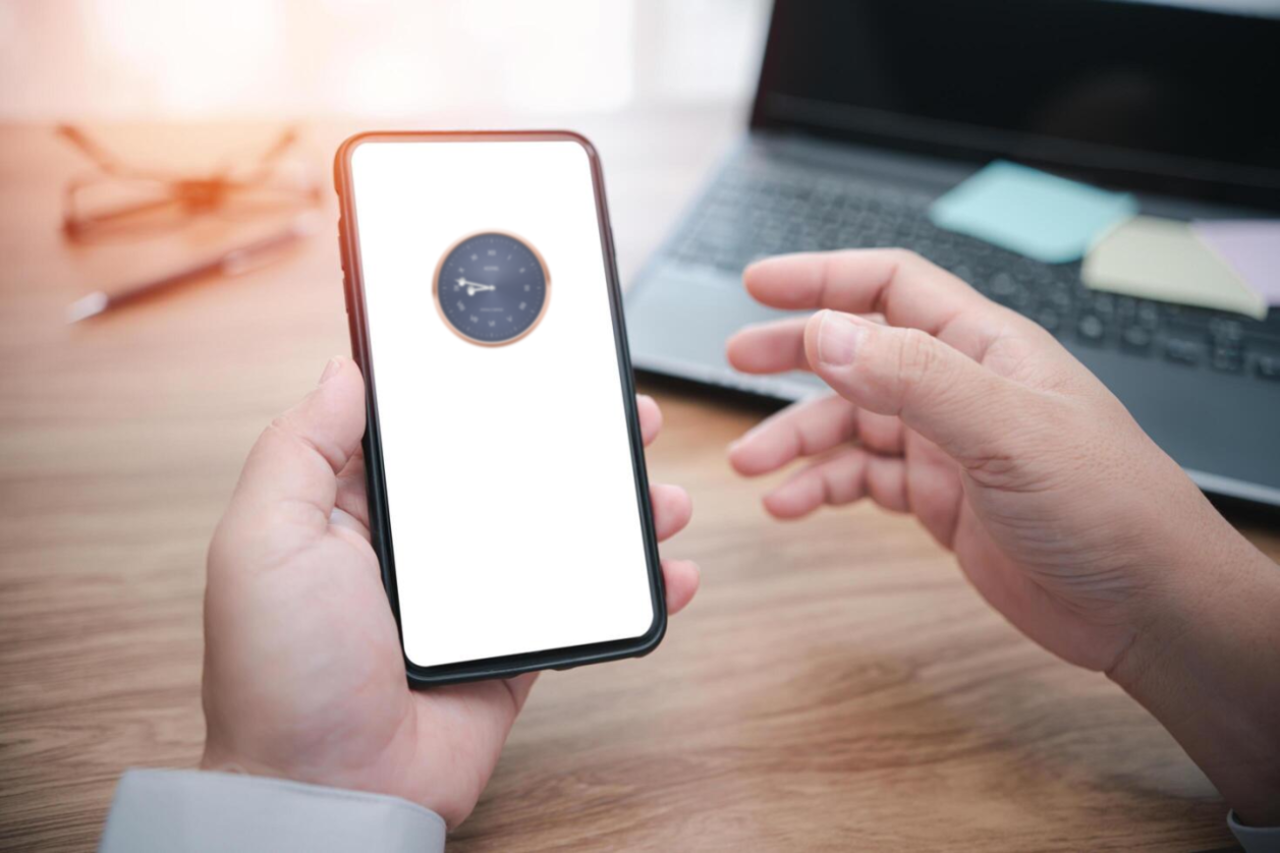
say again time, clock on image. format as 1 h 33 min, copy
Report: 8 h 47 min
